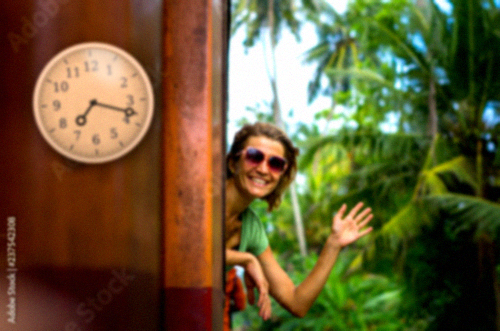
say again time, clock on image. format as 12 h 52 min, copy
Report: 7 h 18 min
